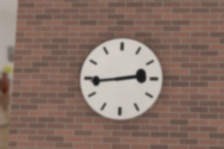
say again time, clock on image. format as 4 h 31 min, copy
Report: 2 h 44 min
